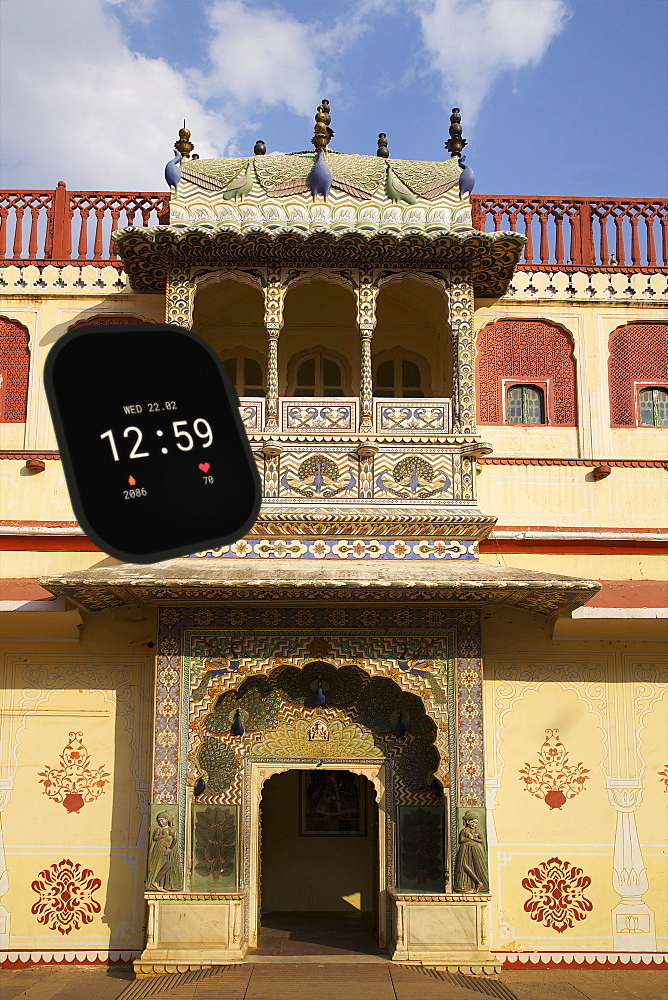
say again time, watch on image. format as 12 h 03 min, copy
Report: 12 h 59 min
